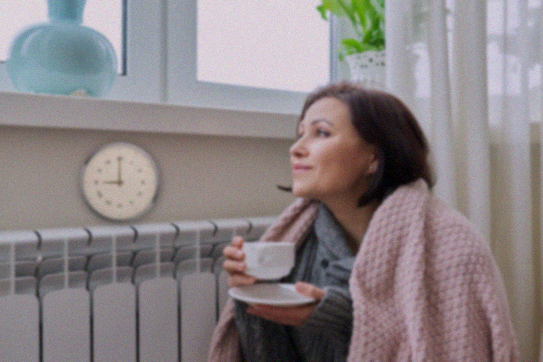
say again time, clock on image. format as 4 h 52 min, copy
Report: 9 h 00 min
